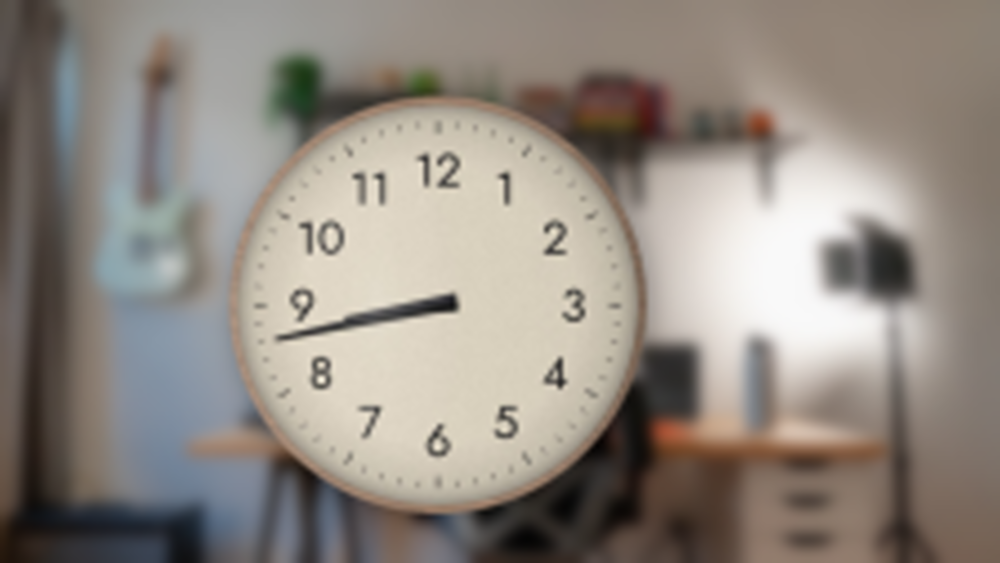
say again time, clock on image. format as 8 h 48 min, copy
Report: 8 h 43 min
